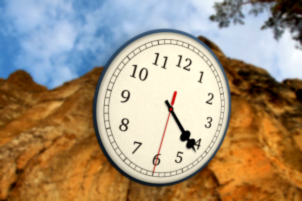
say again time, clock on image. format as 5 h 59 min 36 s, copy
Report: 4 h 21 min 30 s
